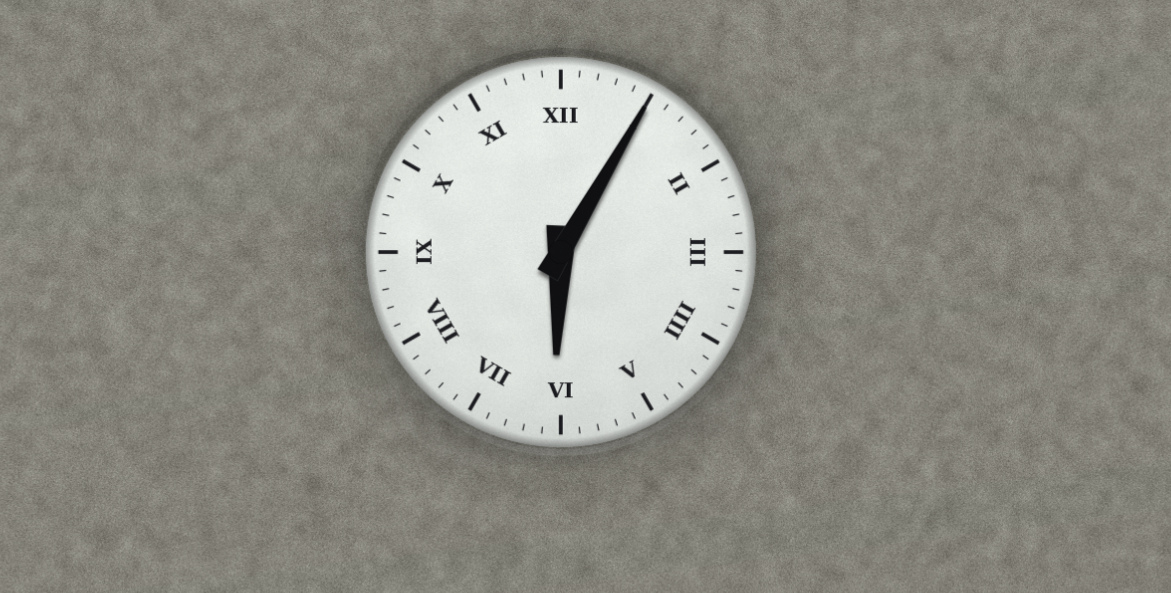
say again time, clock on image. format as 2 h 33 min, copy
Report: 6 h 05 min
